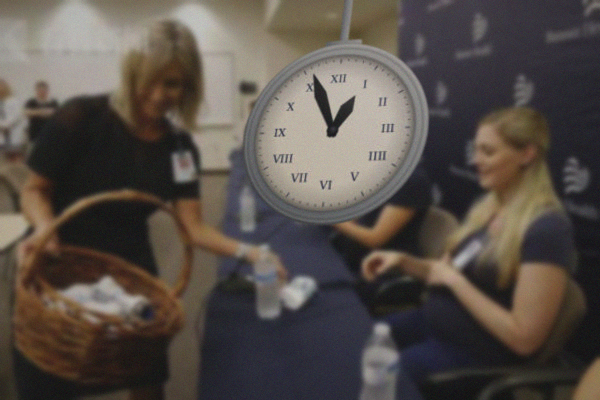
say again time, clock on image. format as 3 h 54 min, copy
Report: 12 h 56 min
